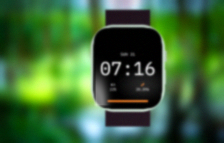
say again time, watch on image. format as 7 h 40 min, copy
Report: 7 h 16 min
